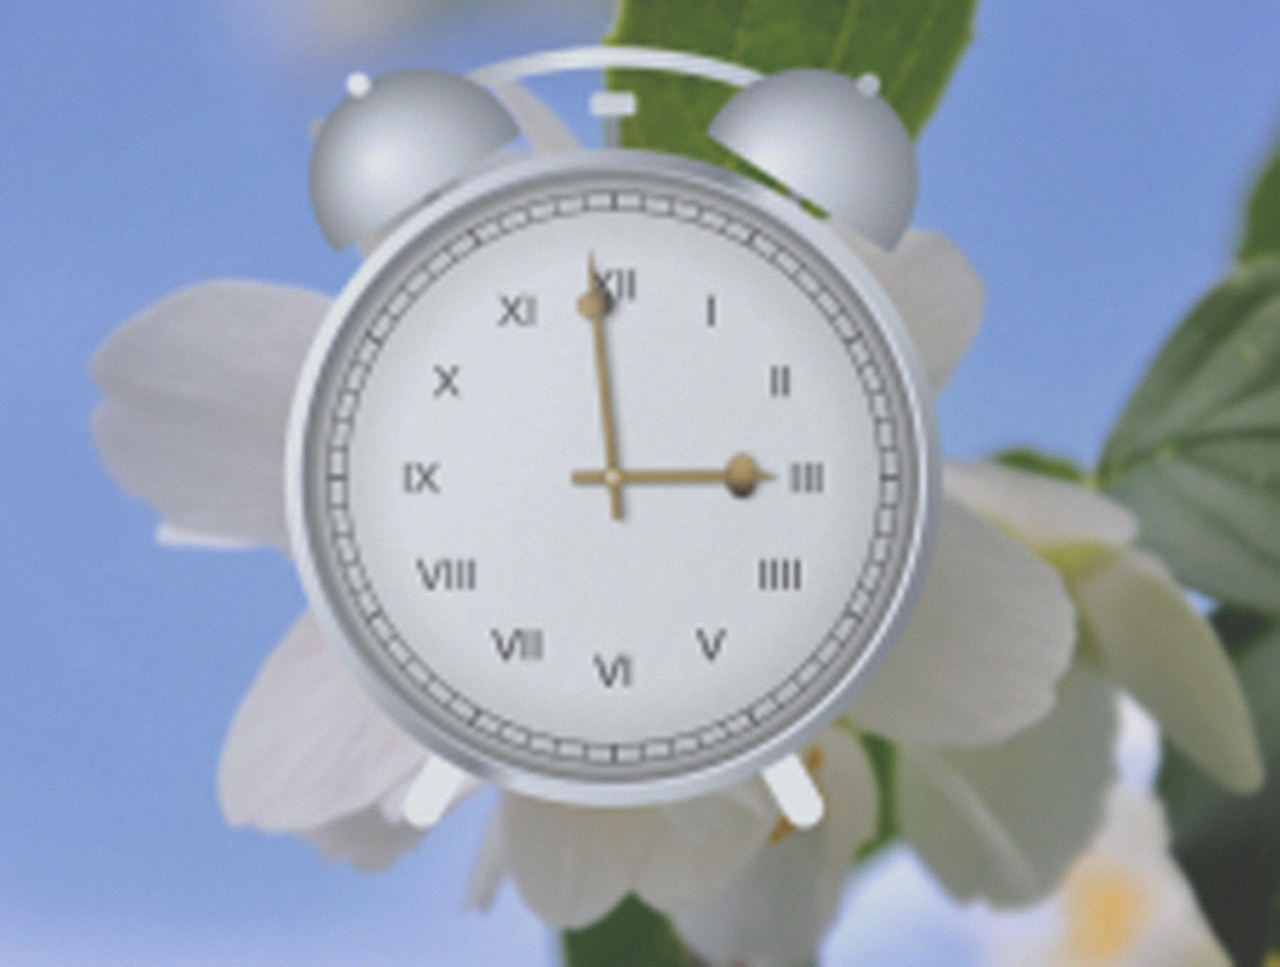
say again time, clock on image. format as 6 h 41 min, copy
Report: 2 h 59 min
